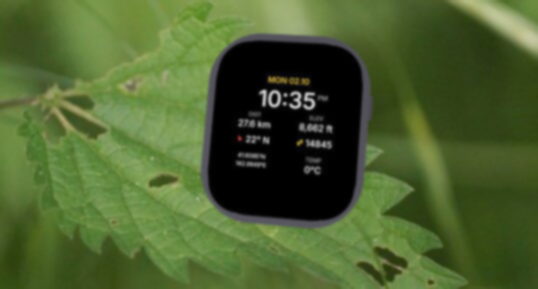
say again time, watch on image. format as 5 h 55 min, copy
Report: 10 h 35 min
